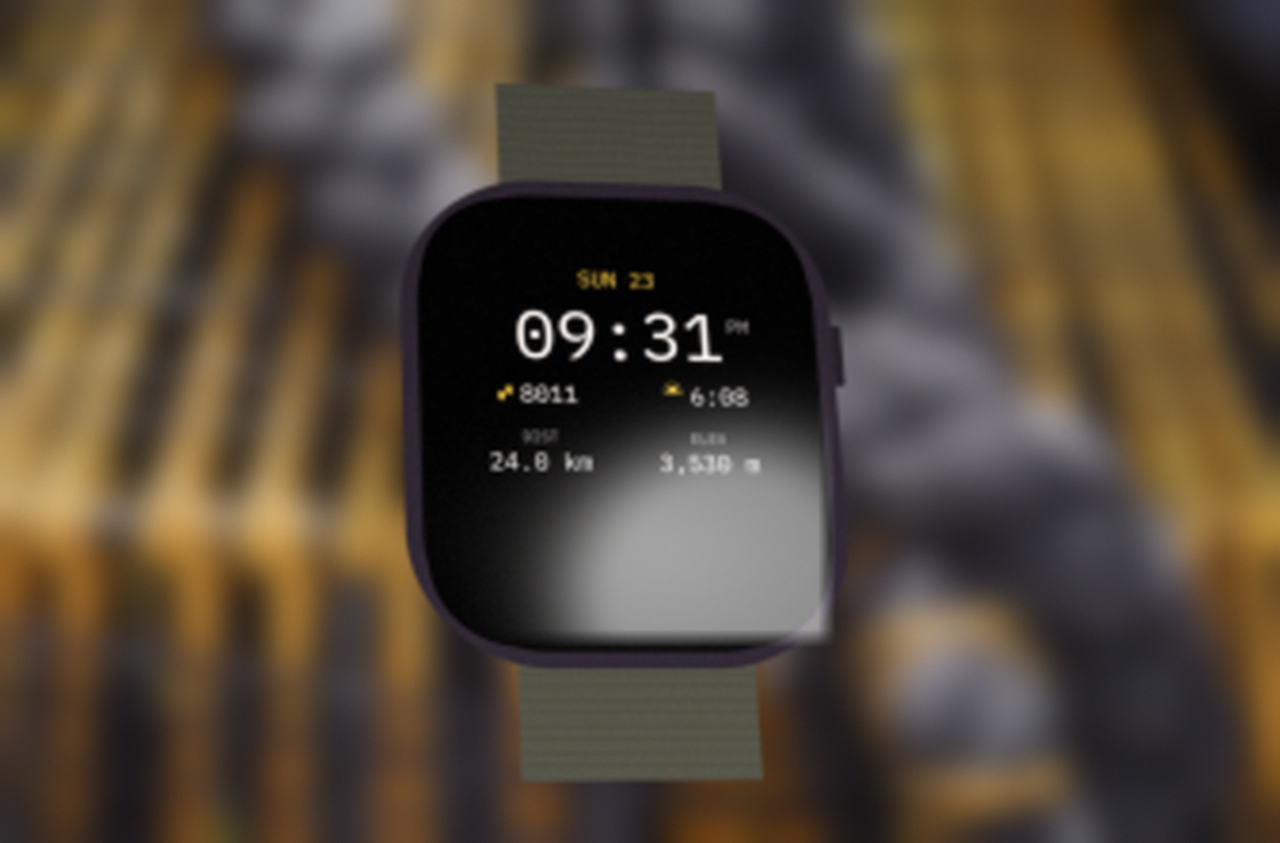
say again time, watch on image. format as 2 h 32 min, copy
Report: 9 h 31 min
